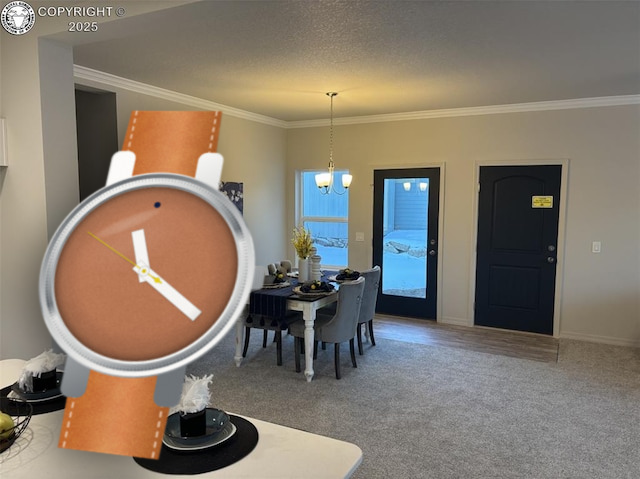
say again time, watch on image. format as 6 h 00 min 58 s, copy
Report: 11 h 20 min 50 s
